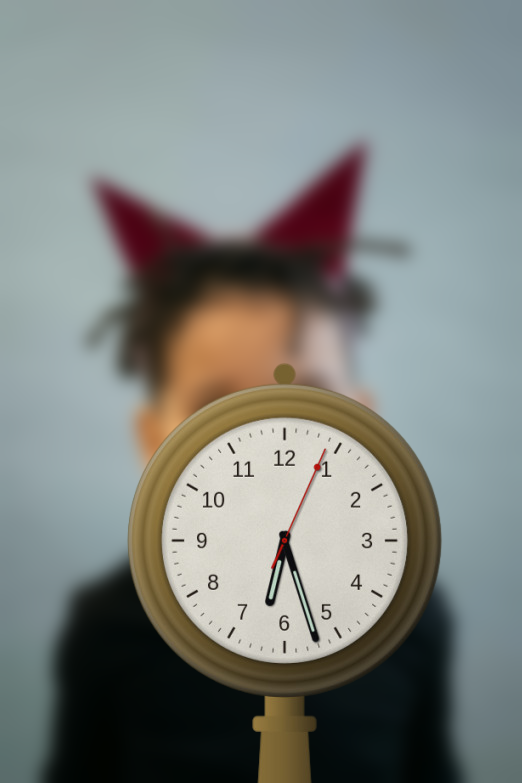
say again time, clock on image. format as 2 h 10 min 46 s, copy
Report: 6 h 27 min 04 s
